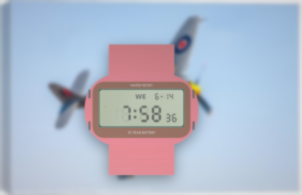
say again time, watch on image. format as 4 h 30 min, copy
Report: 7 h 58 min
